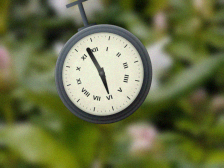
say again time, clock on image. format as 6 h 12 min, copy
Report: 5 h 58 min
